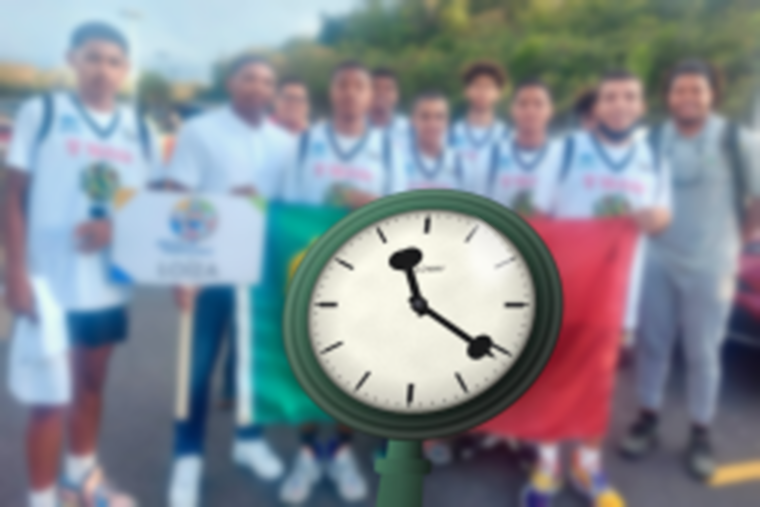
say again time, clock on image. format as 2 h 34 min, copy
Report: 11 h 21 min
